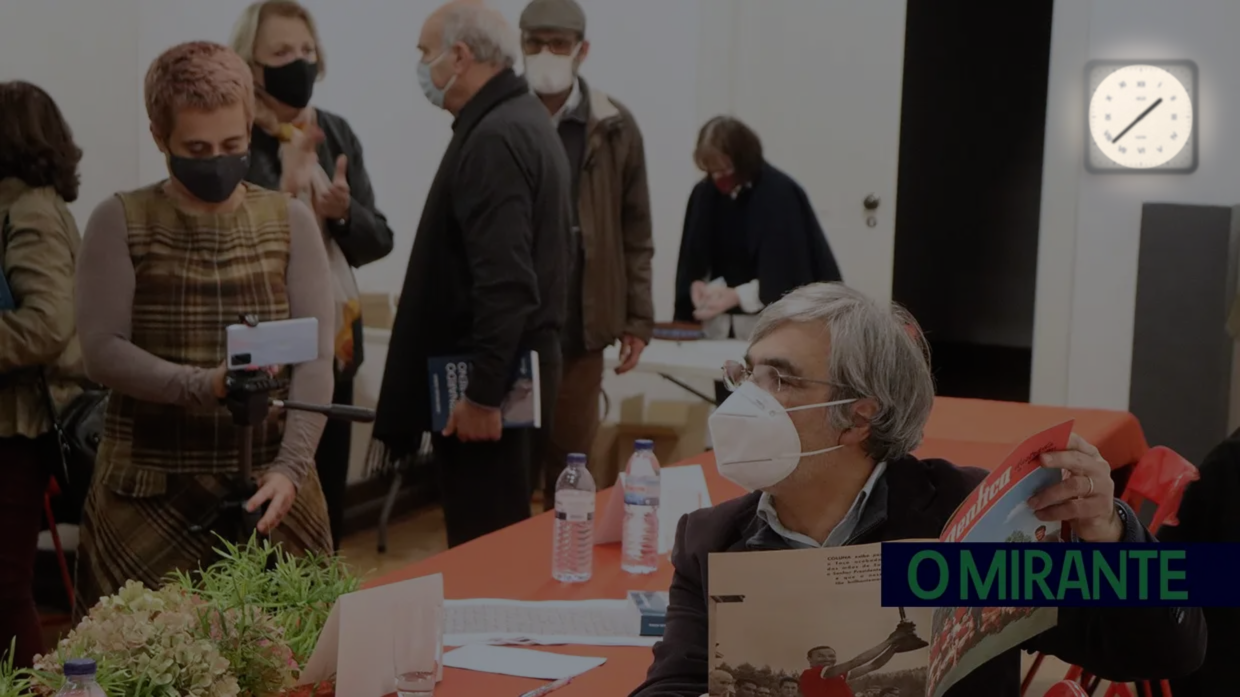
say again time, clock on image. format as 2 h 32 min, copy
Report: 1 h 38 min
